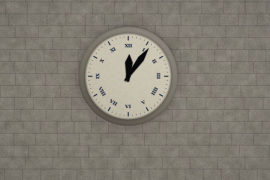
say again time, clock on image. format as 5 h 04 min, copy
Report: 12 h 06 min
